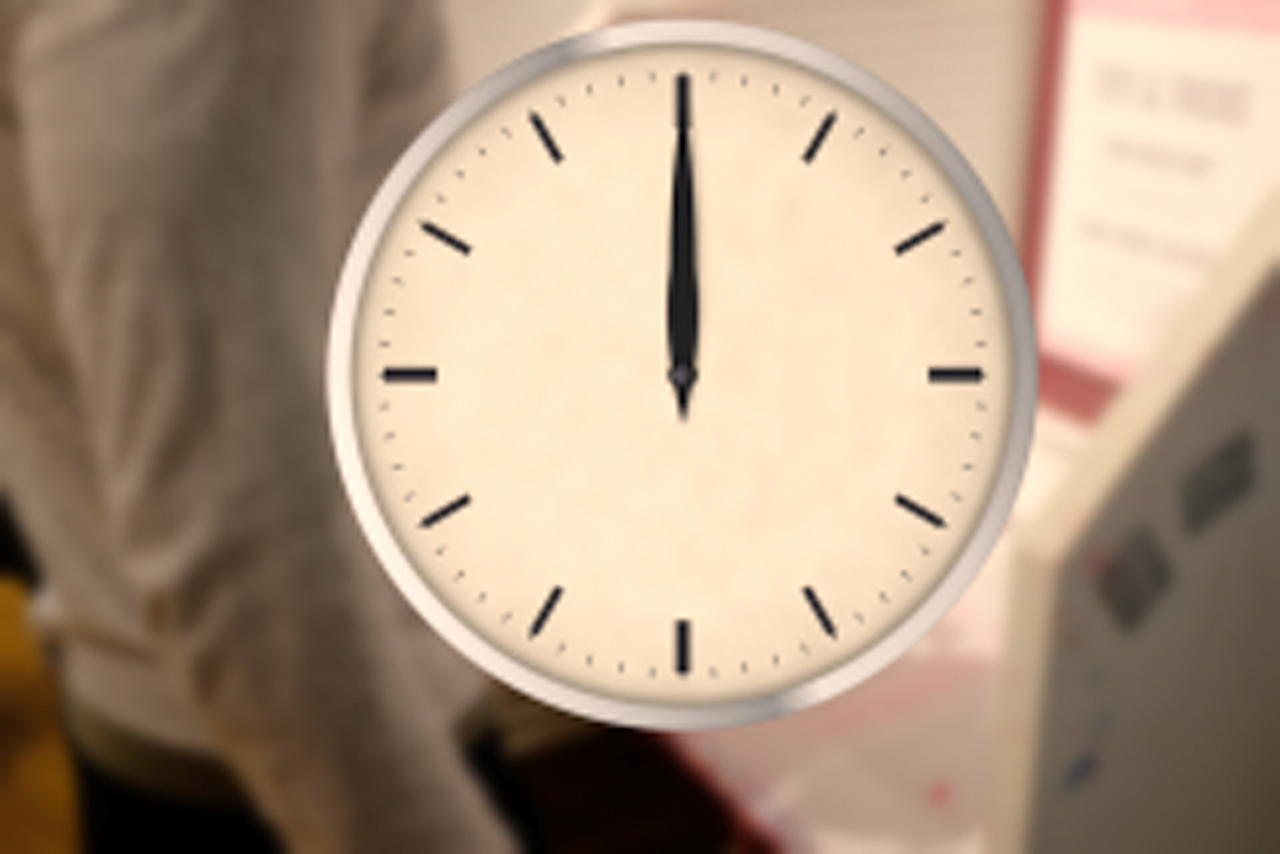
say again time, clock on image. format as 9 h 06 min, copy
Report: 12 h 00 min
